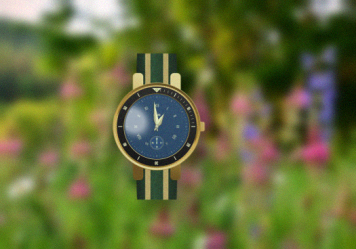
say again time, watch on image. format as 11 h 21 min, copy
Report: 12 h 59 min
